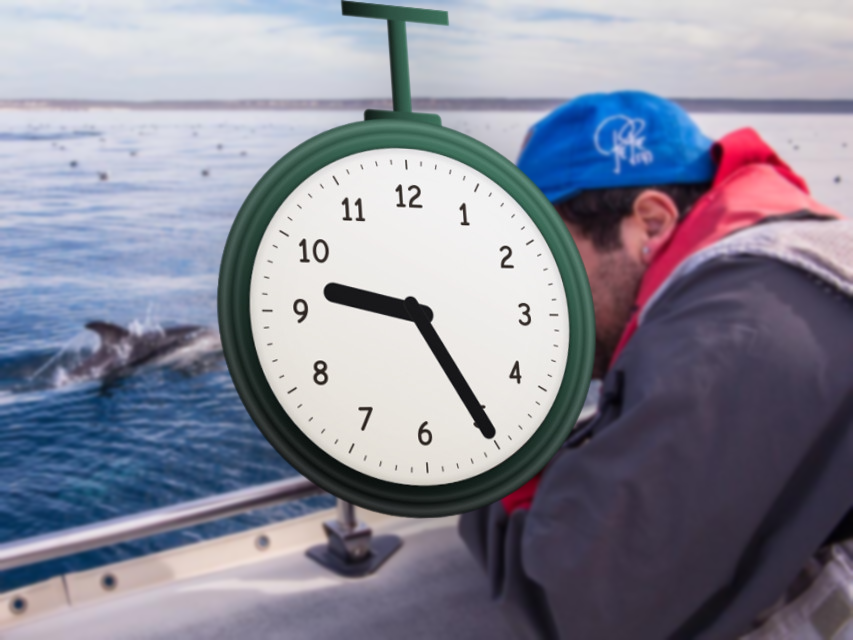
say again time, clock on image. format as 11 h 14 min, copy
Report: 9 h 25 min
